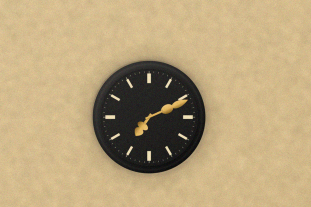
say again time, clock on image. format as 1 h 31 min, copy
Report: 7 h 11 min
